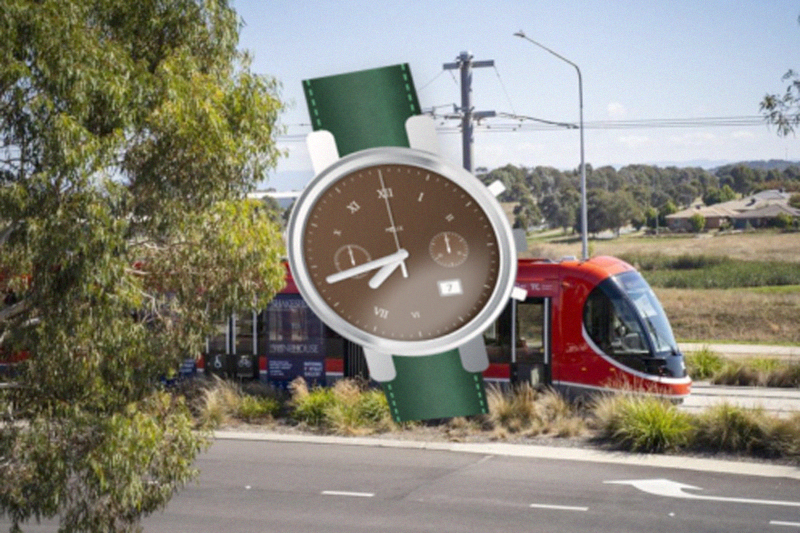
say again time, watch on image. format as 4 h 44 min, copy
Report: 7 h 43 min
